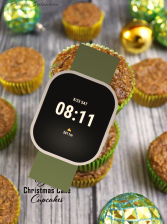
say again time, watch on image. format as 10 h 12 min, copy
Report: 8 h 11 min
